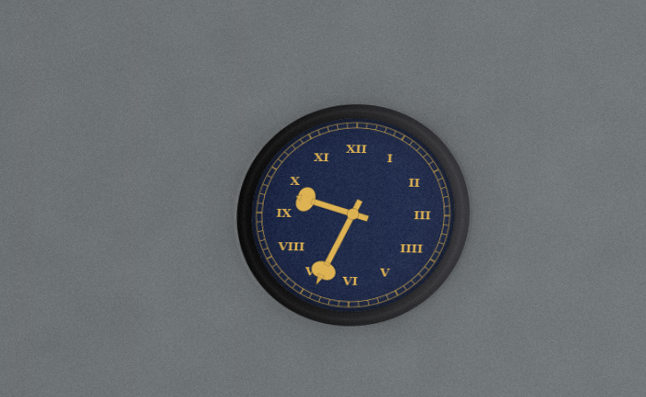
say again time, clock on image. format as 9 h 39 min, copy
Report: 9 h 34 min
